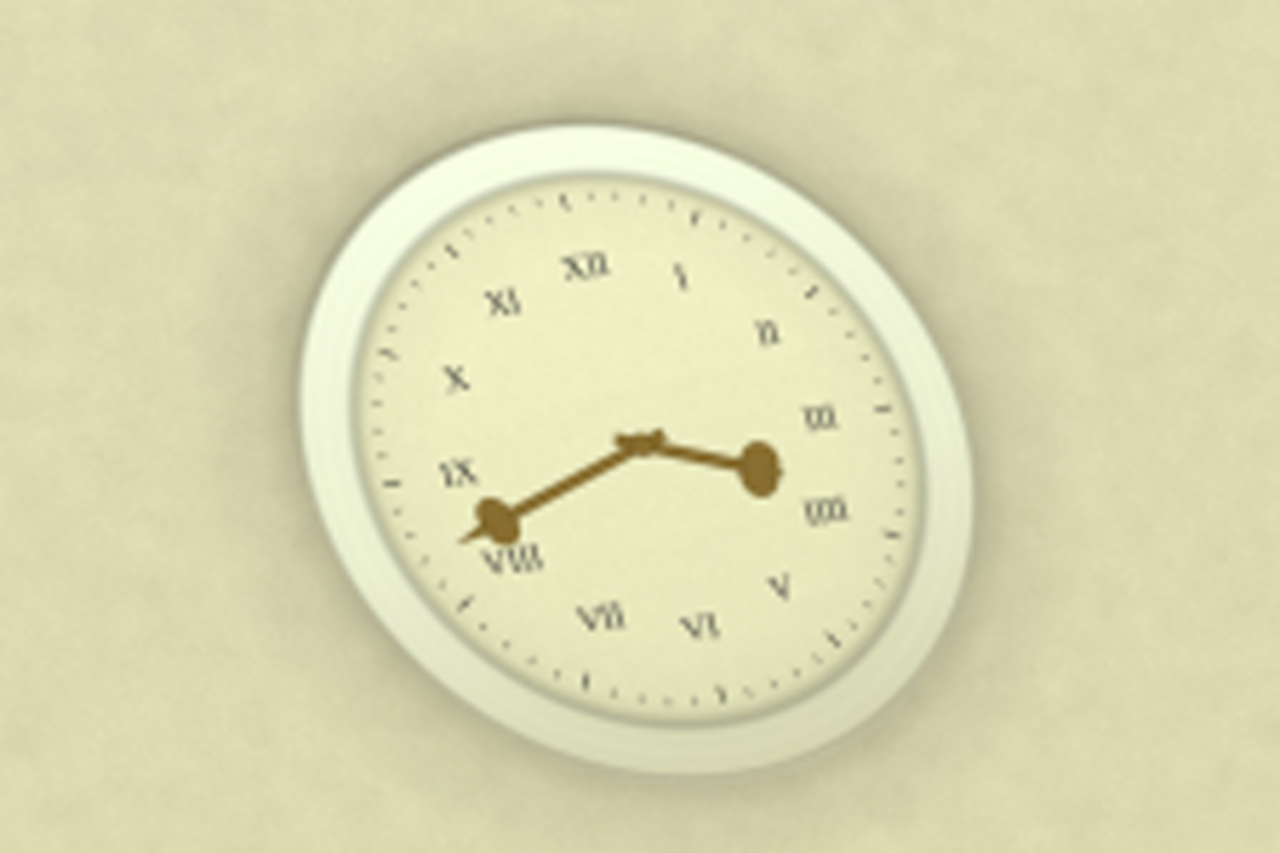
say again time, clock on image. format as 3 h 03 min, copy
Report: 3 h 42 min
